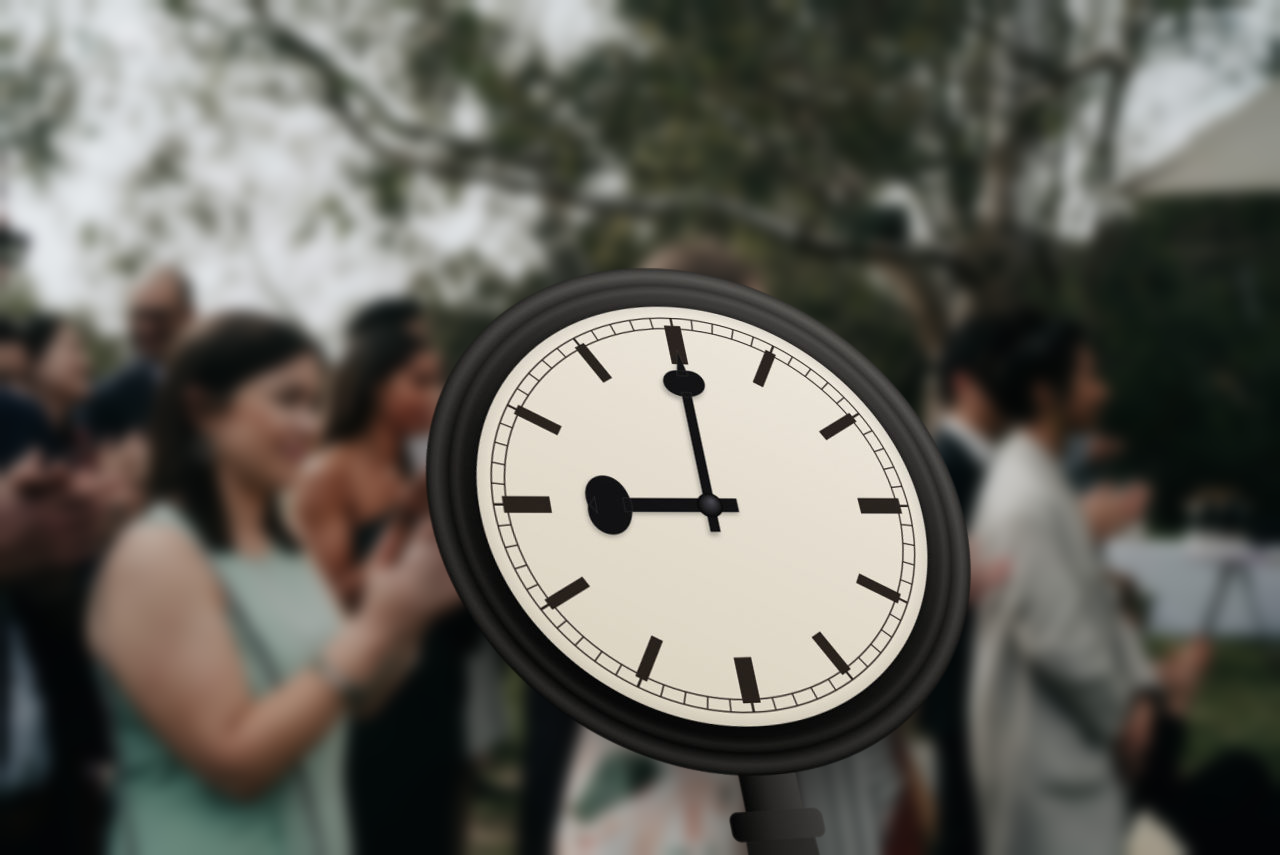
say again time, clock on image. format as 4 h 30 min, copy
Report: 9 h 00 min
